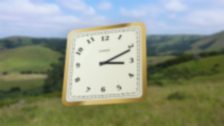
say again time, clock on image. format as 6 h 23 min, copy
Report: 3 h 11 min
